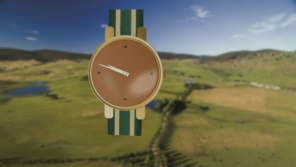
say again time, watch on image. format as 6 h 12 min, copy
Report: 9 h 48 min
